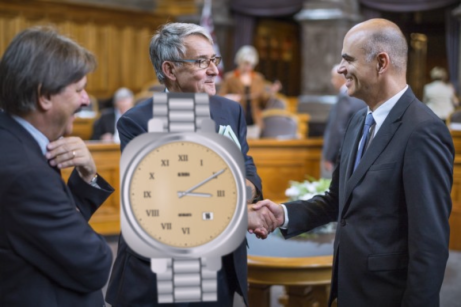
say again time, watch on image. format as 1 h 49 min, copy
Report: 3 h 10 min
